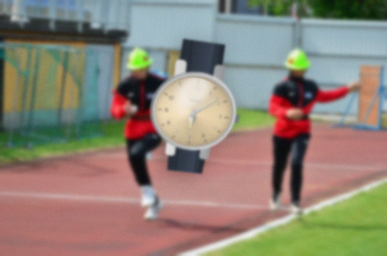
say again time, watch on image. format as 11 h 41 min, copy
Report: 6 h 08 min
